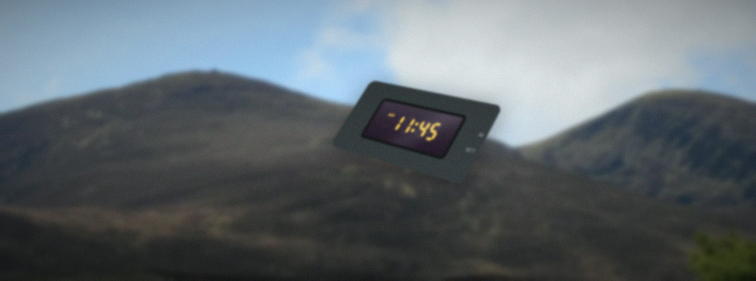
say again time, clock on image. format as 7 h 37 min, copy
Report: 11 h 45 min
